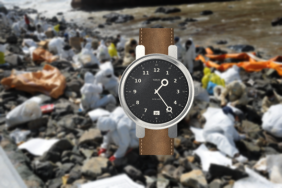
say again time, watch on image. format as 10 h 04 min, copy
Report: 1 h 24 min
